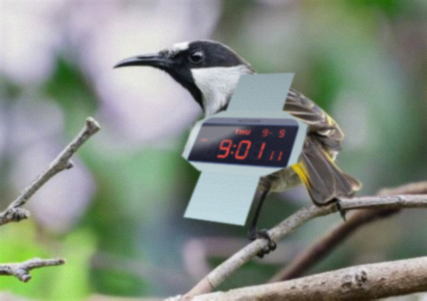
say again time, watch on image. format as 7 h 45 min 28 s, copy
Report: 9 h 01 min 11 s
